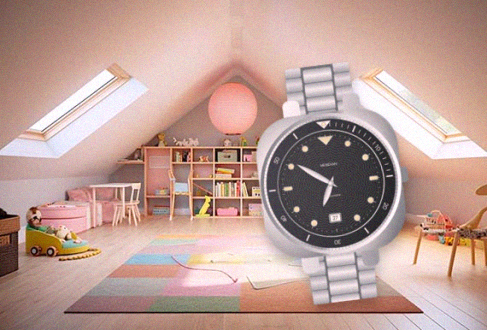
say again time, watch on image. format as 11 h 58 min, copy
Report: 6 h 51 min
